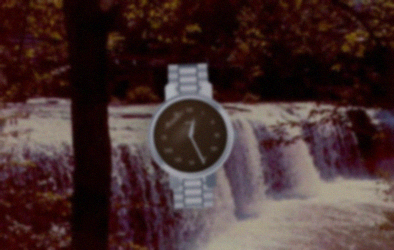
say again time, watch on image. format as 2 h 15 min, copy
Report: 12 h 26 min
